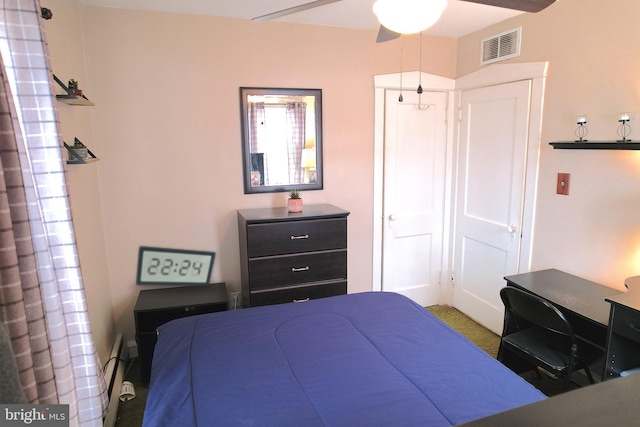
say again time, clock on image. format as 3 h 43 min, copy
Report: 22 h 24 min
